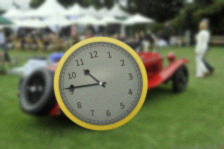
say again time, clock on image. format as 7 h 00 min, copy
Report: 10 h 46 min
